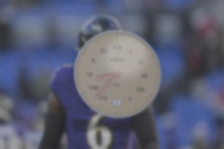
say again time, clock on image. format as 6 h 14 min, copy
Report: 8 h 37 min
